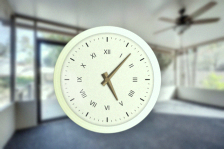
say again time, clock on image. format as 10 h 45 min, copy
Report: 5 h 07 min
